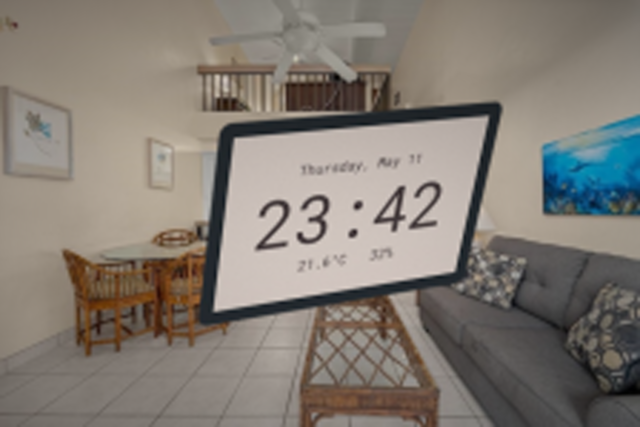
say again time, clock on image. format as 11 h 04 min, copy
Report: 23 h 42 min
